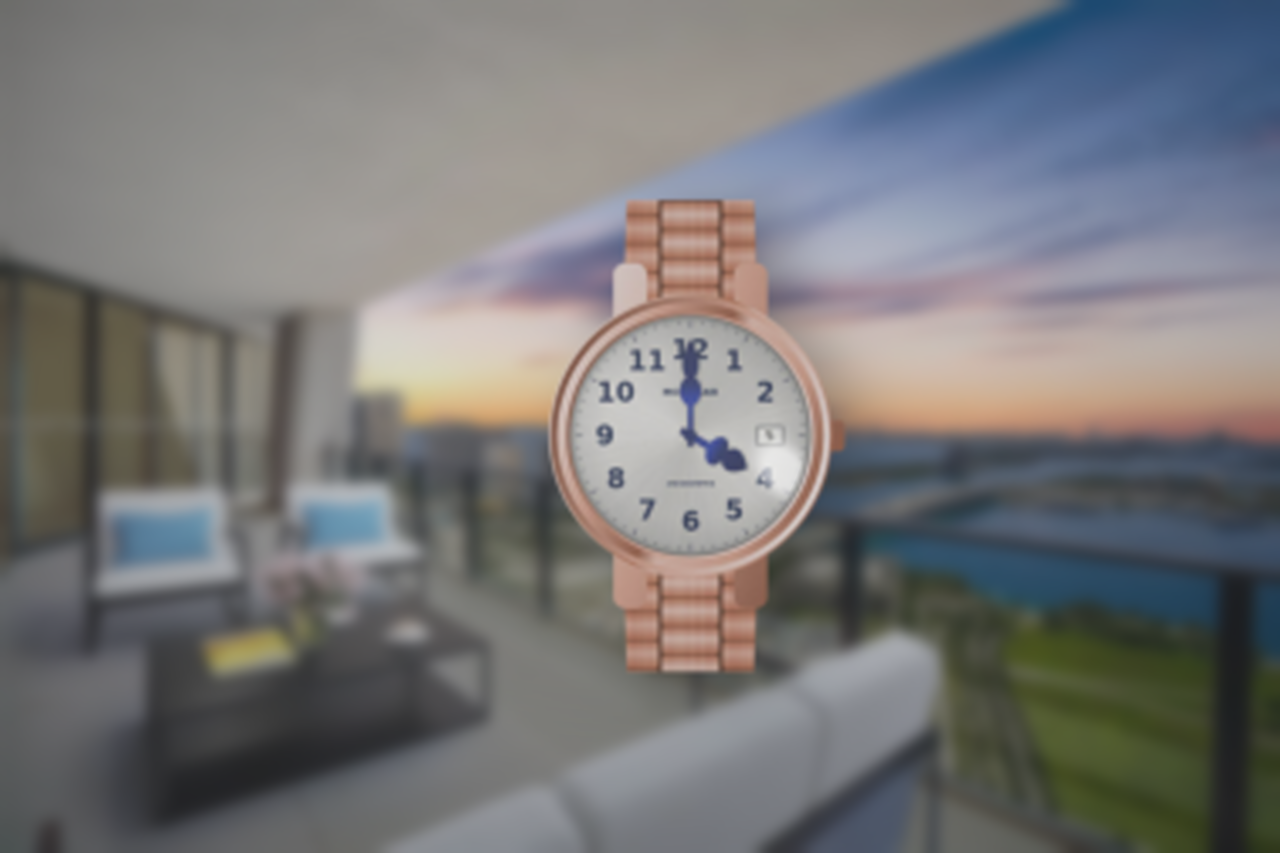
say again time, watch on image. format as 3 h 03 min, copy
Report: 4 h 00 min
